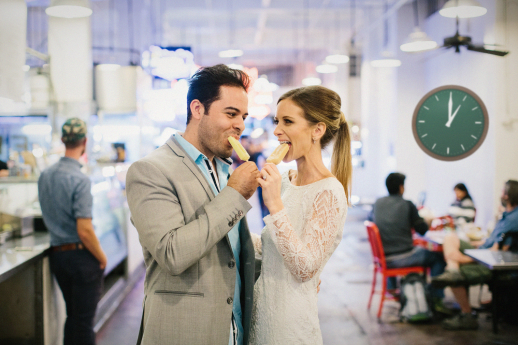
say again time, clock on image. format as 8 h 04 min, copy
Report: 1 h 00 min
